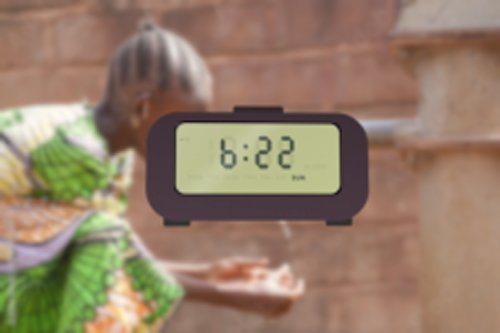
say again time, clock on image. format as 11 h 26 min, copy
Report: 6 h 22 min
